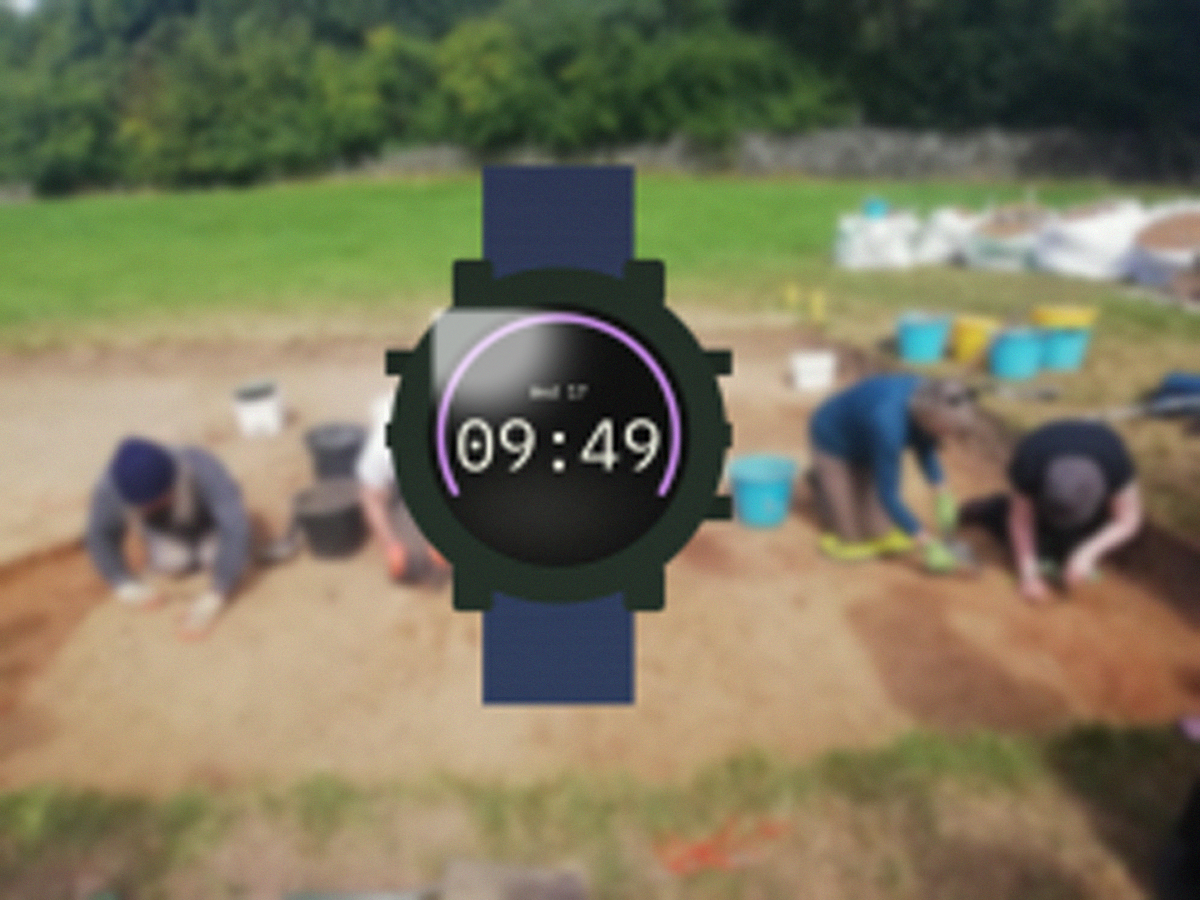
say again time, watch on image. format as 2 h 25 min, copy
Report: 9 h 49 min
